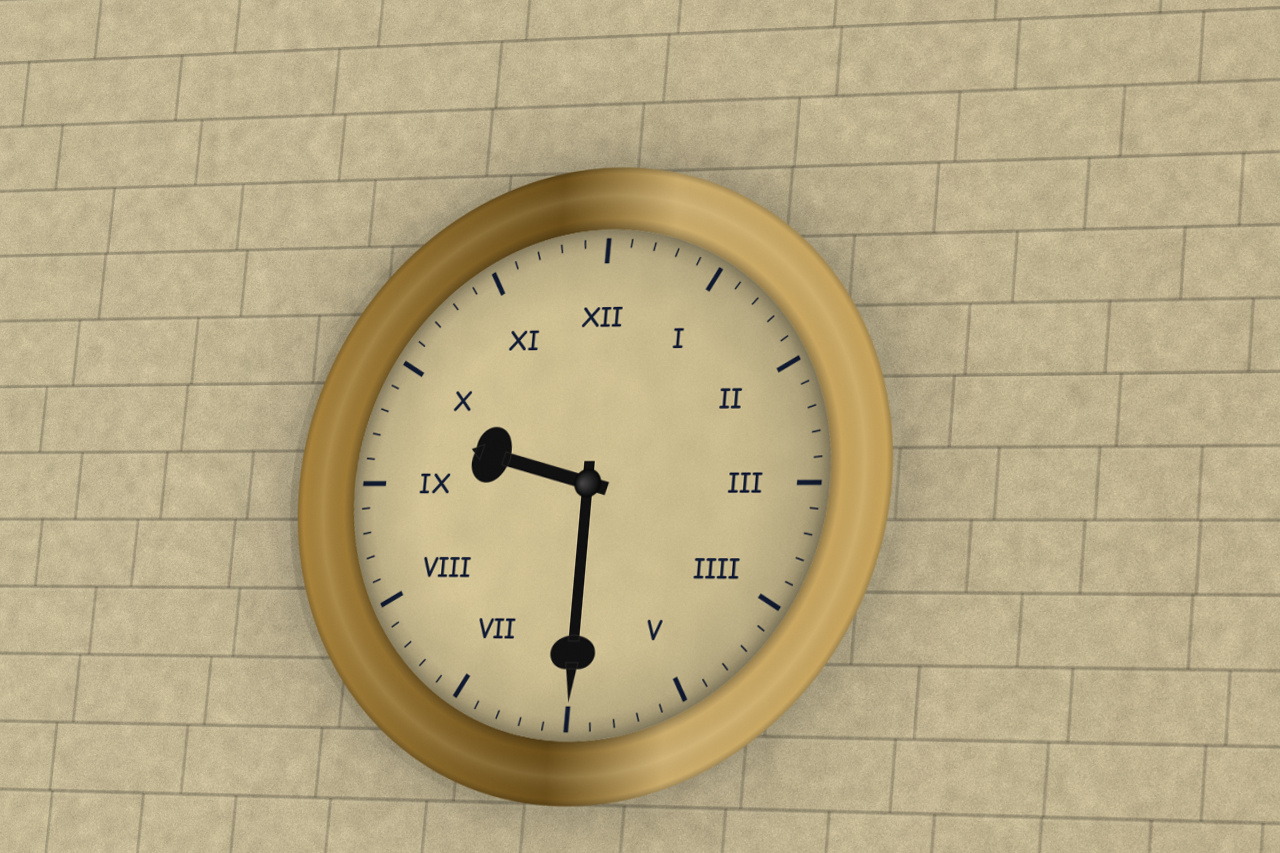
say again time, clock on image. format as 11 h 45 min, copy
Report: 9 h 30 min
